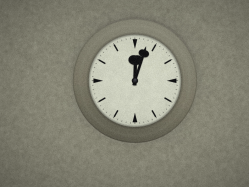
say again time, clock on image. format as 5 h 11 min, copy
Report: 12 h 03 min
